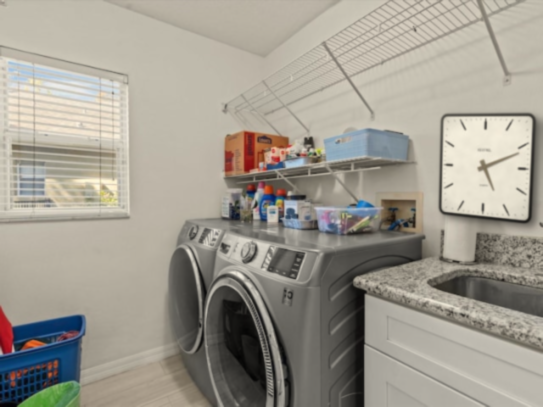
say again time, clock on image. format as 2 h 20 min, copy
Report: 5 h 11 min
